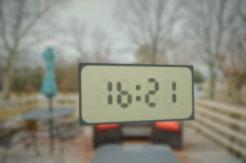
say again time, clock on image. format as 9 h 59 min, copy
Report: 16 h 21 min
